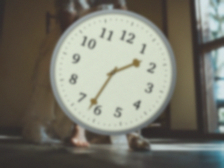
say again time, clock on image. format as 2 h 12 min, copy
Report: 1 h 32 min
